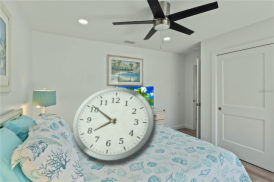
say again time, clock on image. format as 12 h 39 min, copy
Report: 7 h 51 min
